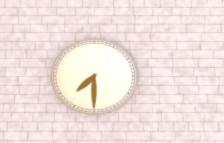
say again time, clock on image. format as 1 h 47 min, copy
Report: 7 h 30 min
